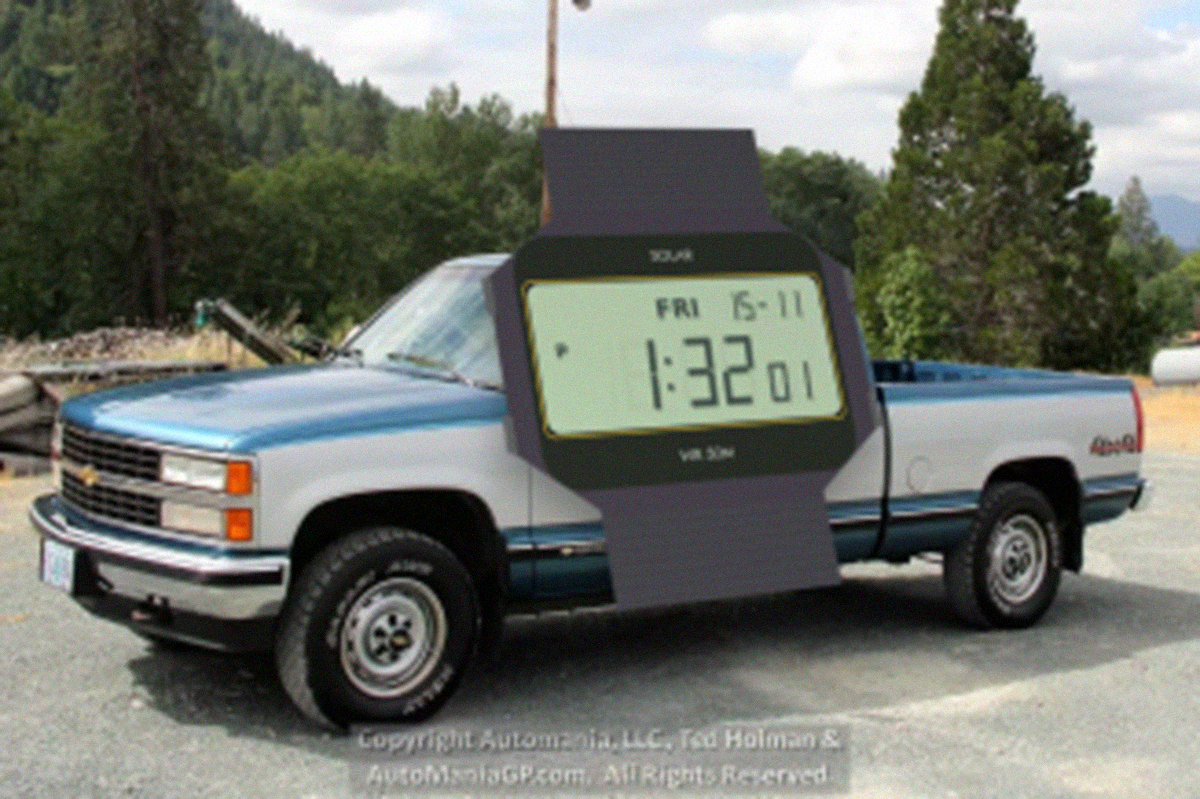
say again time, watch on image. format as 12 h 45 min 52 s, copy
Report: 1 h 32 min 01 s
